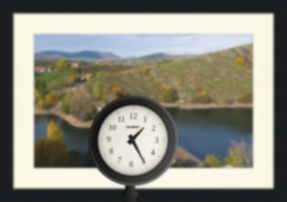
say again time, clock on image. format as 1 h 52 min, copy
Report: 1 h 25 min
